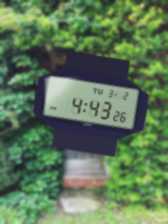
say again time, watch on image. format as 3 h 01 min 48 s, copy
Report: 4 h 43 min 26 s
